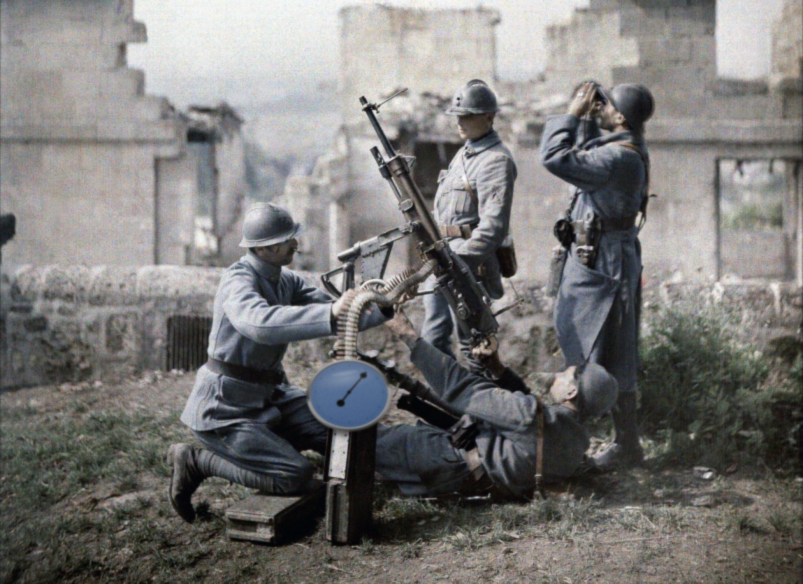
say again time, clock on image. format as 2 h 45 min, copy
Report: 7 h 06 min
